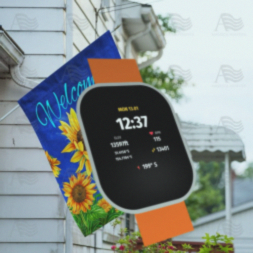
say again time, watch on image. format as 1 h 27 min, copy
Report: 12 h 37 min
